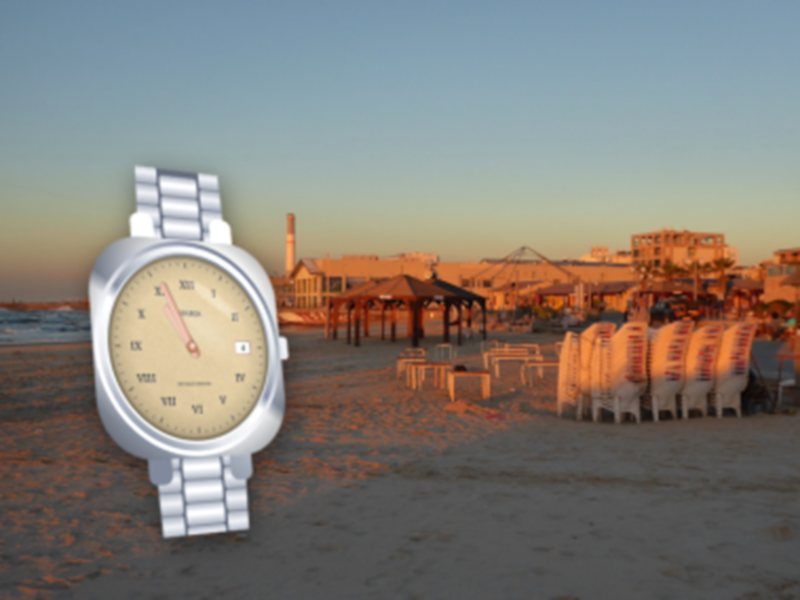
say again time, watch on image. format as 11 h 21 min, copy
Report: 10 h 56 min
